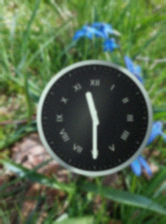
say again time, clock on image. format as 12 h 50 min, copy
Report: 11 h 30 min
